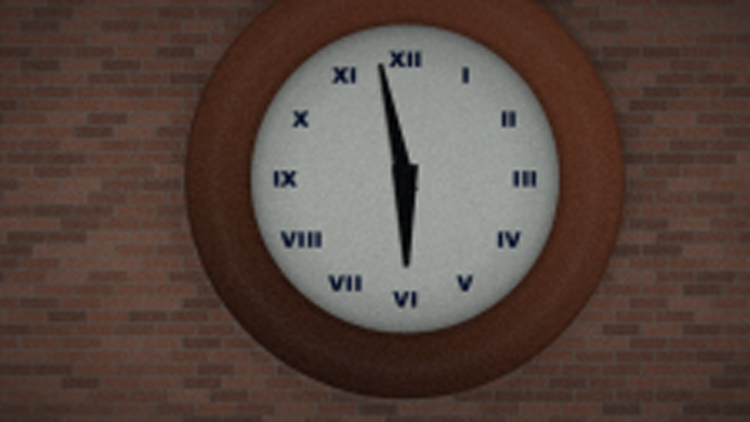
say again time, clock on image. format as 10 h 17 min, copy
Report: 5 h 58 min
